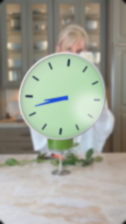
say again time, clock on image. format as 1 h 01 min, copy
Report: 8 h 42 min
